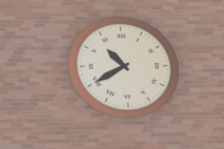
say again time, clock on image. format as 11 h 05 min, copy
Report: 10 h 40 min
